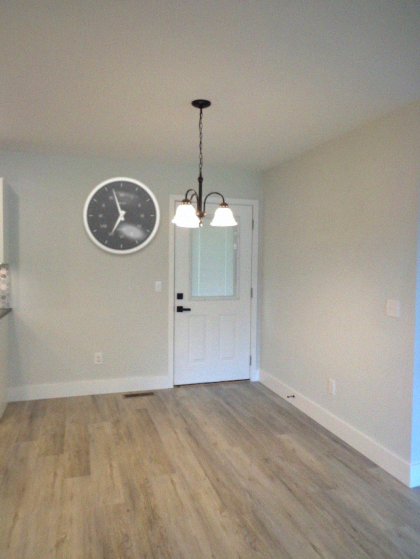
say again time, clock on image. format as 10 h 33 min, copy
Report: 6 h 57 min
